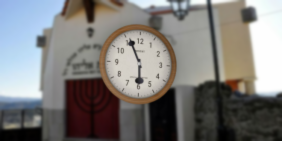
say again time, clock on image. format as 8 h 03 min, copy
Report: 5 h 56 min
